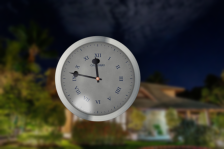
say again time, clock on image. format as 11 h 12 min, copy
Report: 11 h 47 min
